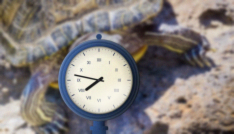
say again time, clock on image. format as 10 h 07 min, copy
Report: 7 h 47 min
